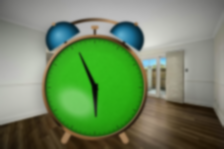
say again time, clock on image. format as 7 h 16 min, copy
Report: 5 h 56 min
